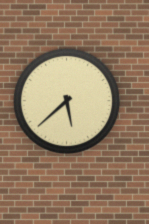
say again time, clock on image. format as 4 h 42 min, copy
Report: 5 h 38 min
